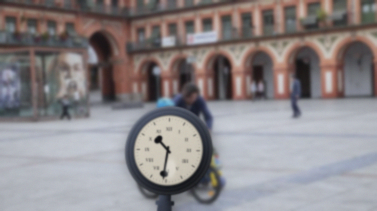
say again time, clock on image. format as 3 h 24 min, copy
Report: 10 h 31 min
